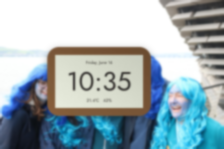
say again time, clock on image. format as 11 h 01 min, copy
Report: 10 h 35 min
